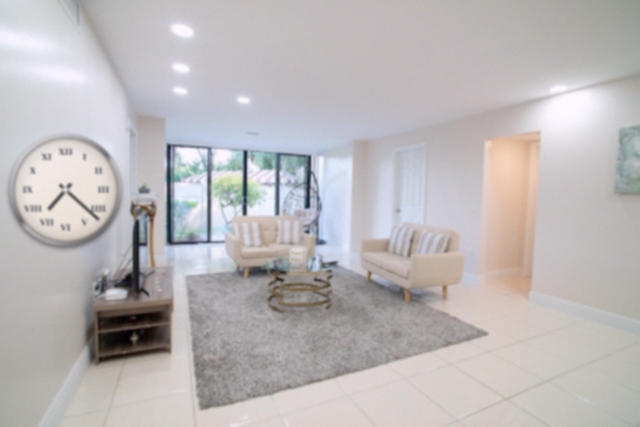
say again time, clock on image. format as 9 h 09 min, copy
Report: 7 h 22 min
